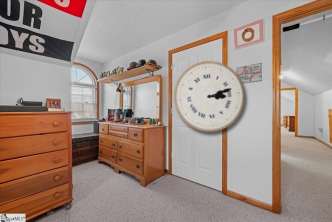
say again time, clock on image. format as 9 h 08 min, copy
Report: 3 h 13 min
